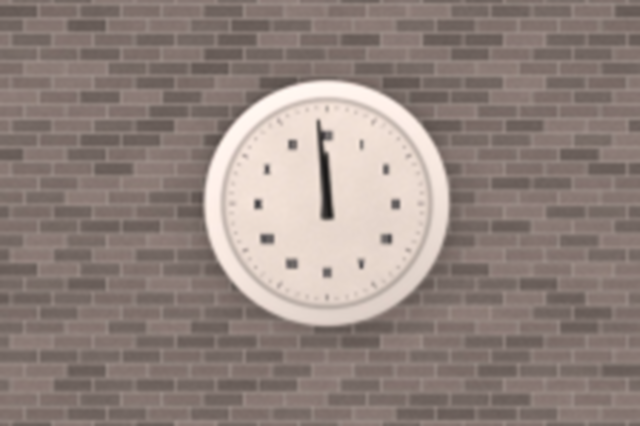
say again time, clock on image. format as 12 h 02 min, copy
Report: 11 h 59 min
